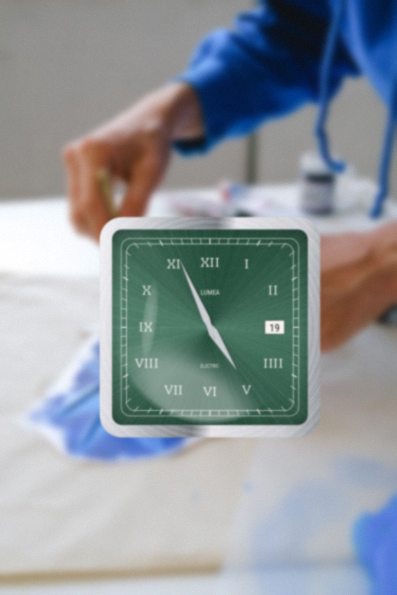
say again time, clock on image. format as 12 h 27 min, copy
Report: 4 h 56 min
